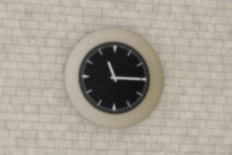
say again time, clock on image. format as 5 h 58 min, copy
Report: 11 h 15 min
